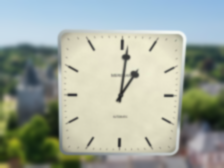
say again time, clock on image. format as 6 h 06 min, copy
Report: 1 h 01 min
